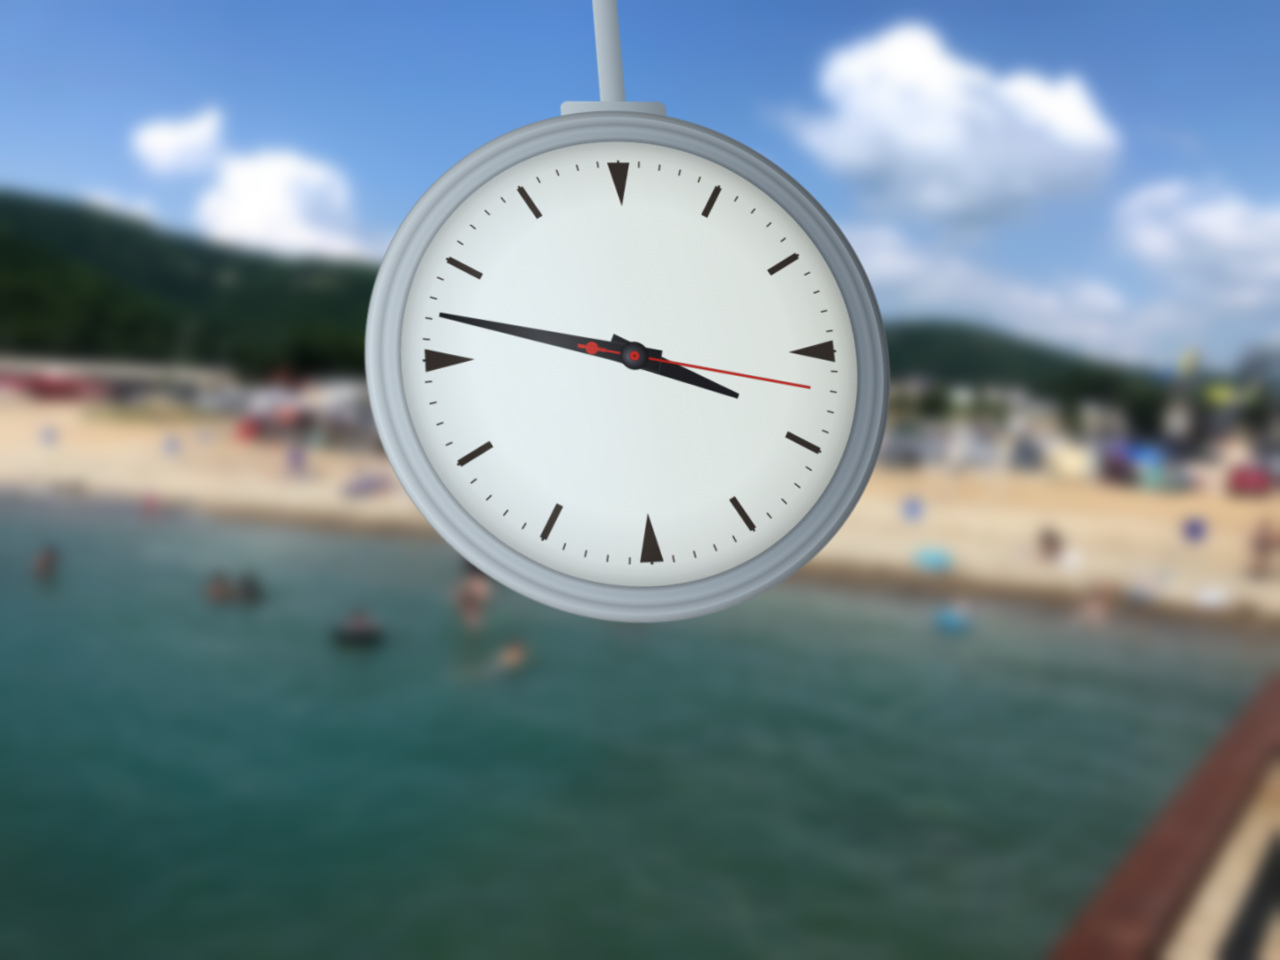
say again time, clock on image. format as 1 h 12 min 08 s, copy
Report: 3 h 47 min 17 s
